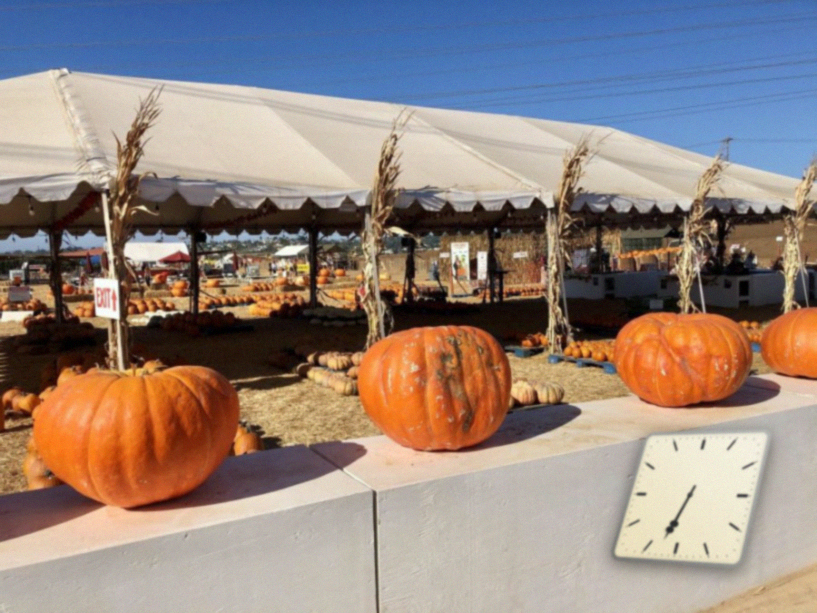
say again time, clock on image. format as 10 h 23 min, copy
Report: 6 h 33 min
